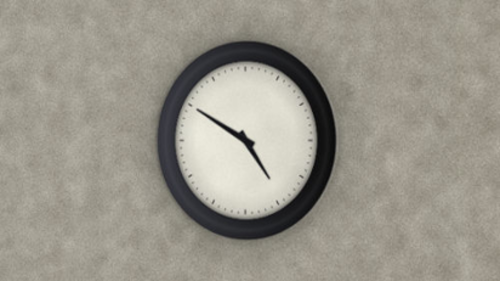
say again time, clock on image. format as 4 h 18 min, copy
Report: 4 h 50 min
